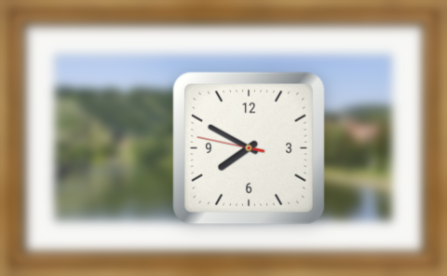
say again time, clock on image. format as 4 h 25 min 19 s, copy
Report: 7 h 49 min 47 s
